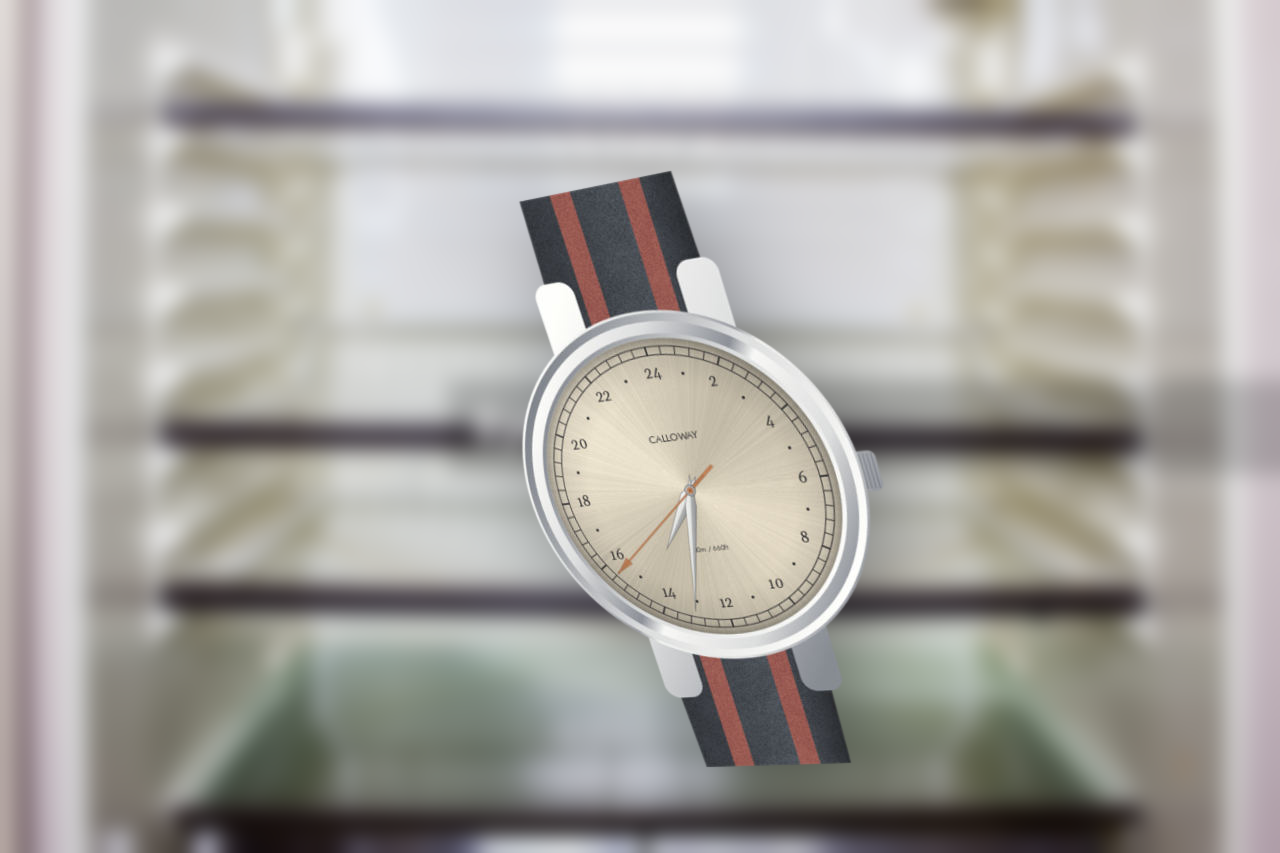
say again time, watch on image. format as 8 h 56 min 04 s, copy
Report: 14 h 32 min 39 s
